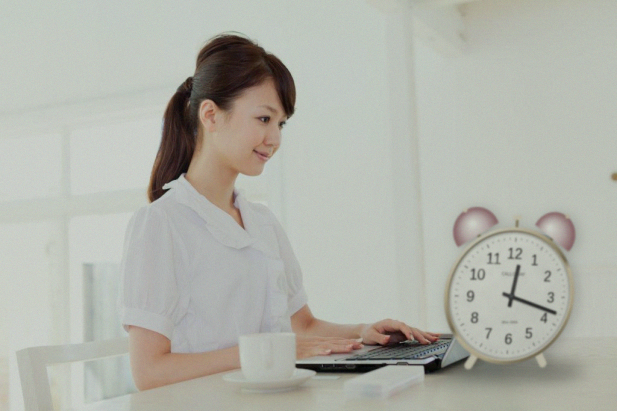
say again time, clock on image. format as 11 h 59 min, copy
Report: 12 h 18 min
